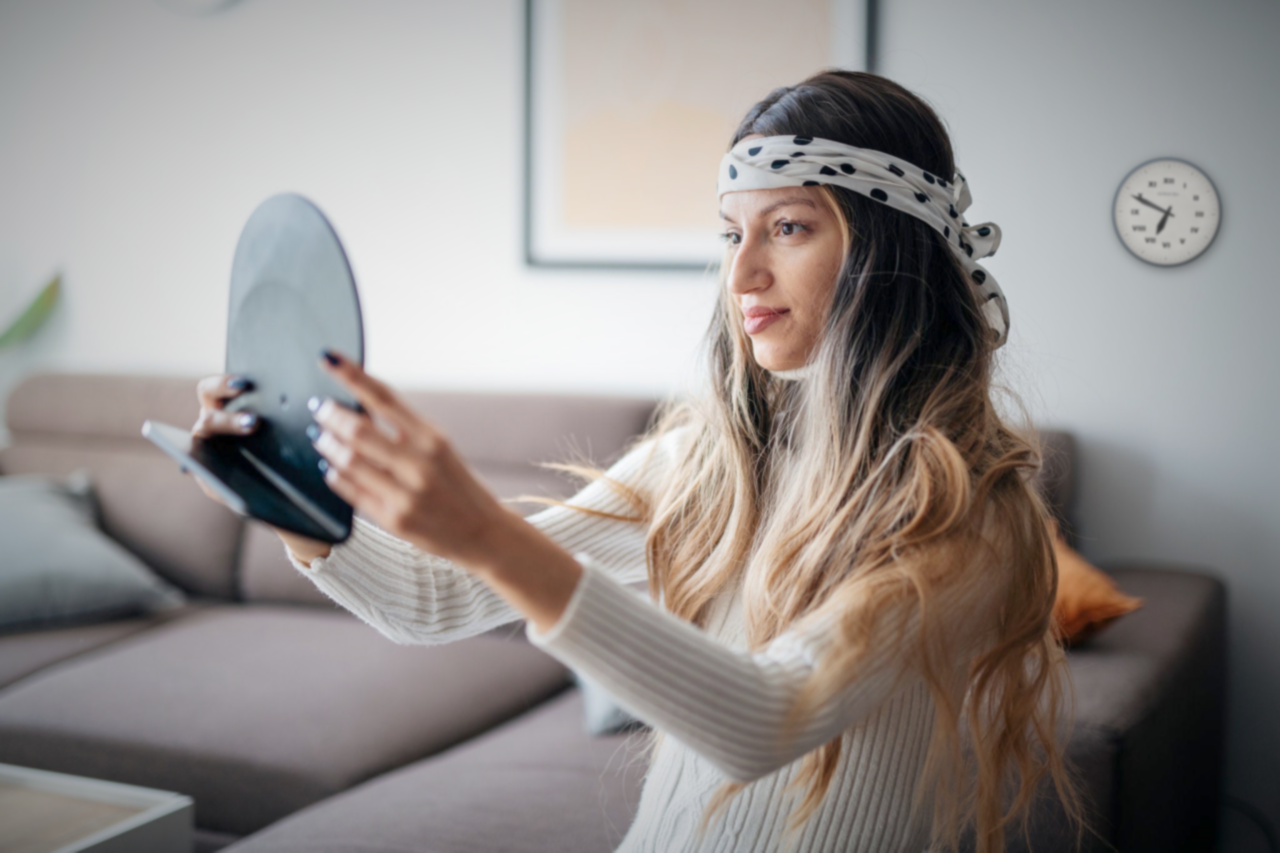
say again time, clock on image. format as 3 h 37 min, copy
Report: 6 h 49 min
